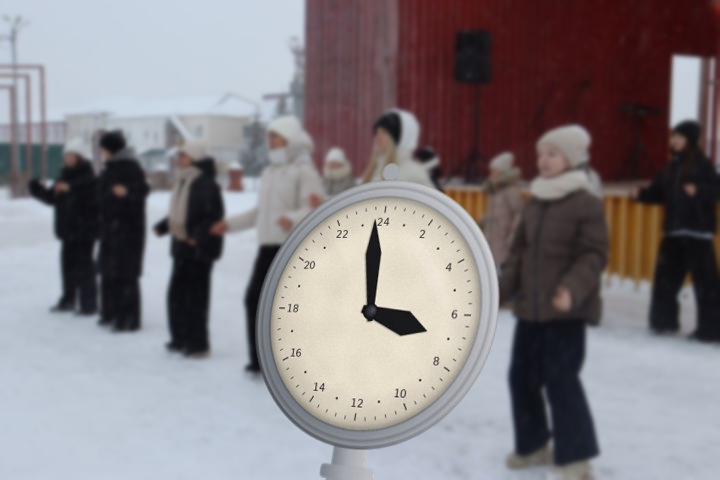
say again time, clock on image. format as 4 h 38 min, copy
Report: 6 h 59 min
